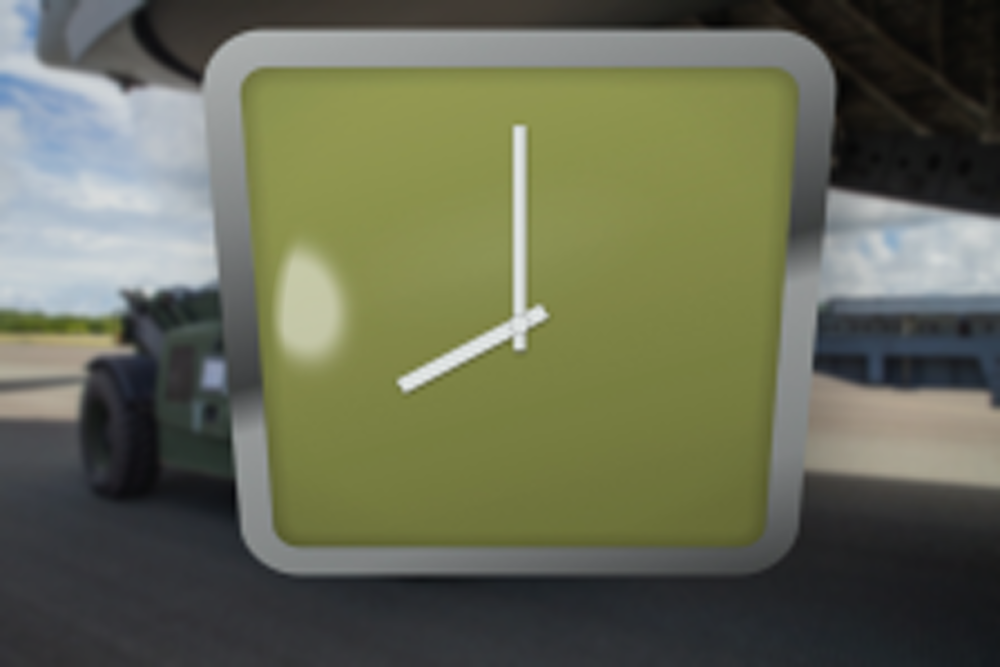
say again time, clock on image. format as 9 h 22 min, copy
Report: 8 h 00 min
